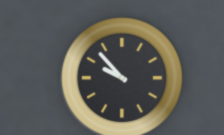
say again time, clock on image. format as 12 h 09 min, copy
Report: 9 h 53 min
